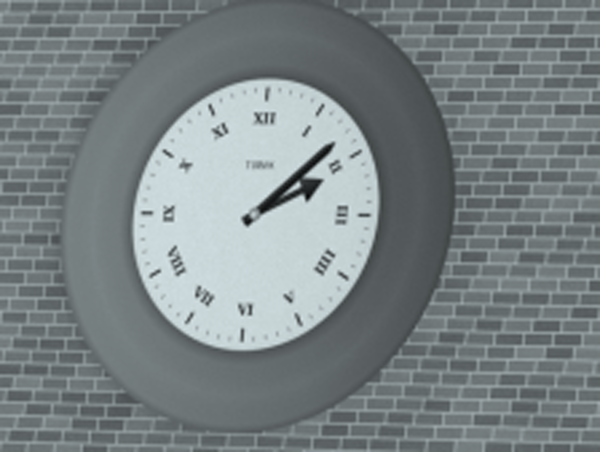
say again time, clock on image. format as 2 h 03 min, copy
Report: 2 h 08 min
